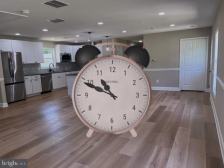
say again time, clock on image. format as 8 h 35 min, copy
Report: 10 h 49 min
